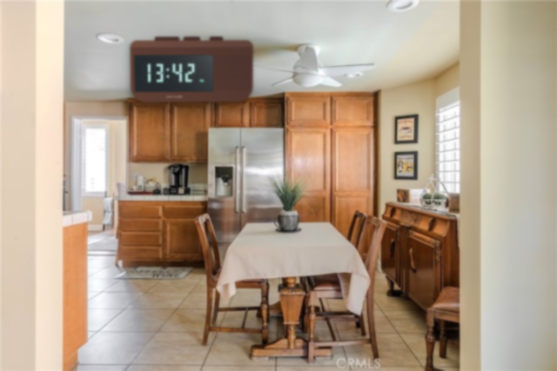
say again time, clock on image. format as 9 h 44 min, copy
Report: 13 h 42 min
